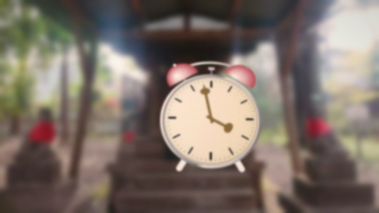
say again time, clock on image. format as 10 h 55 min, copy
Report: 3 h 58 min
